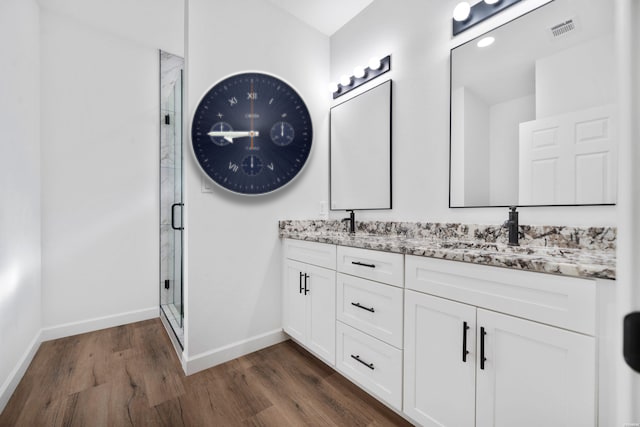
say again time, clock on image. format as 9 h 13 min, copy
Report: 8 h 45 min
